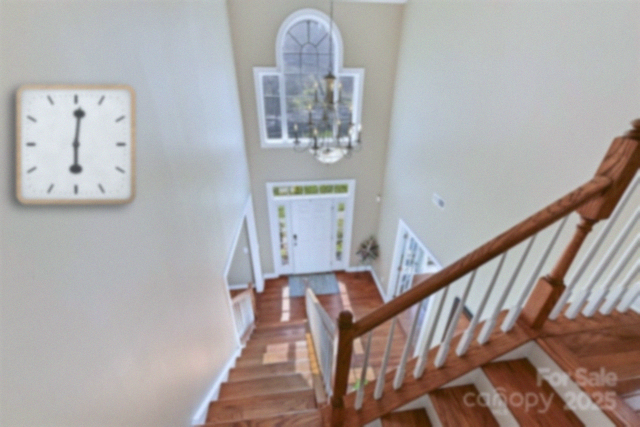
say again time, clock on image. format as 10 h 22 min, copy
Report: 6 h 01 min
